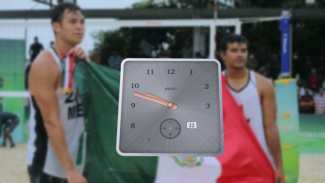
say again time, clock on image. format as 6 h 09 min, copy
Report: 9 h 48 min
